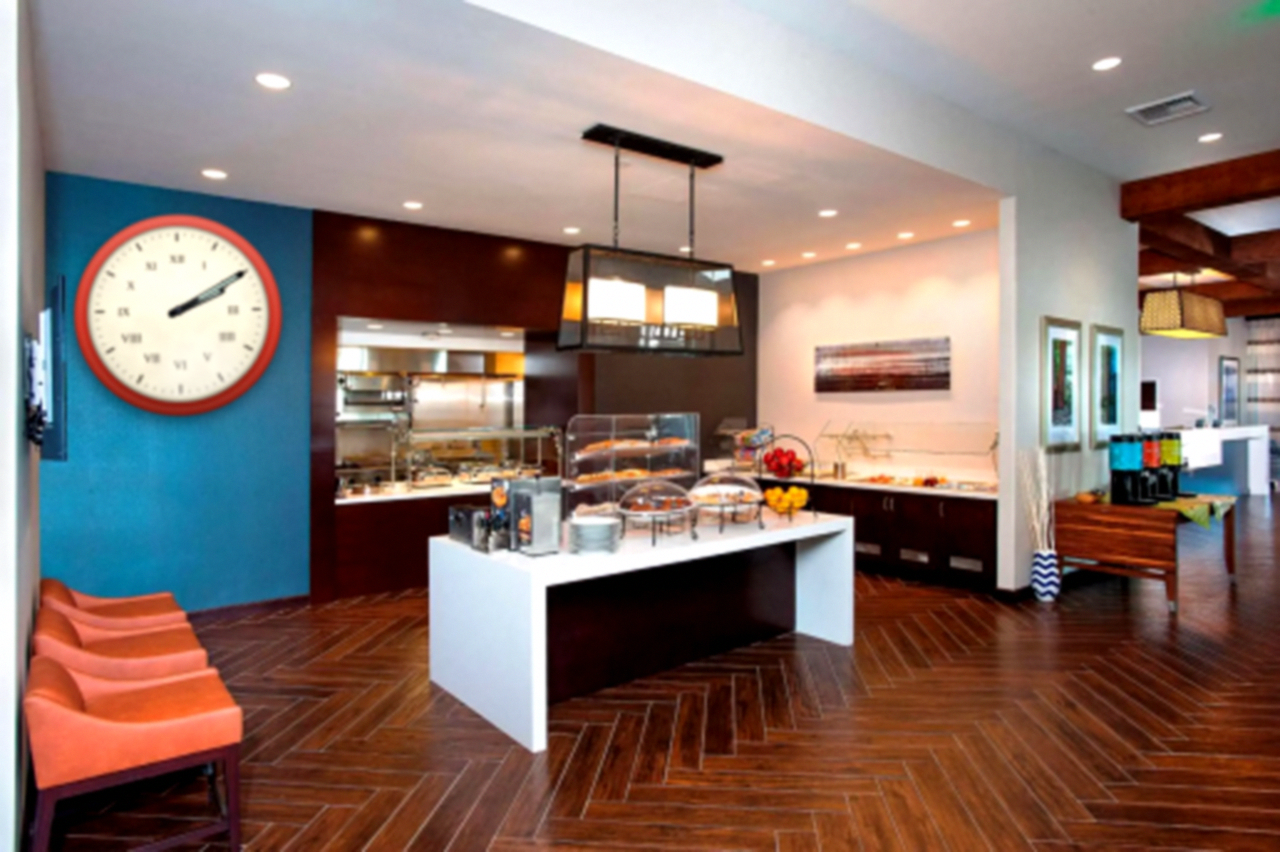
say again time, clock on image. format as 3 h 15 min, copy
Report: 2 h 10 min
